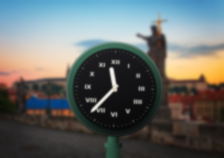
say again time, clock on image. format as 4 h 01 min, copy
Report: 11 h 37 min
